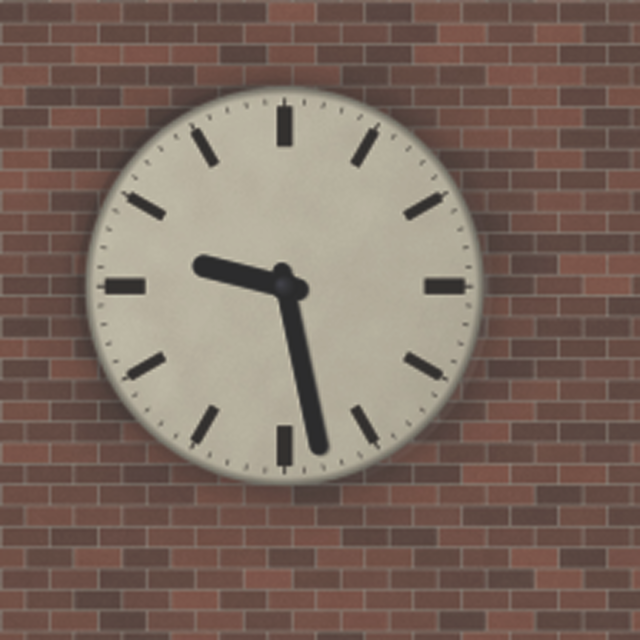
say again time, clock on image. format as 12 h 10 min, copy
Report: 9 h 28 min
